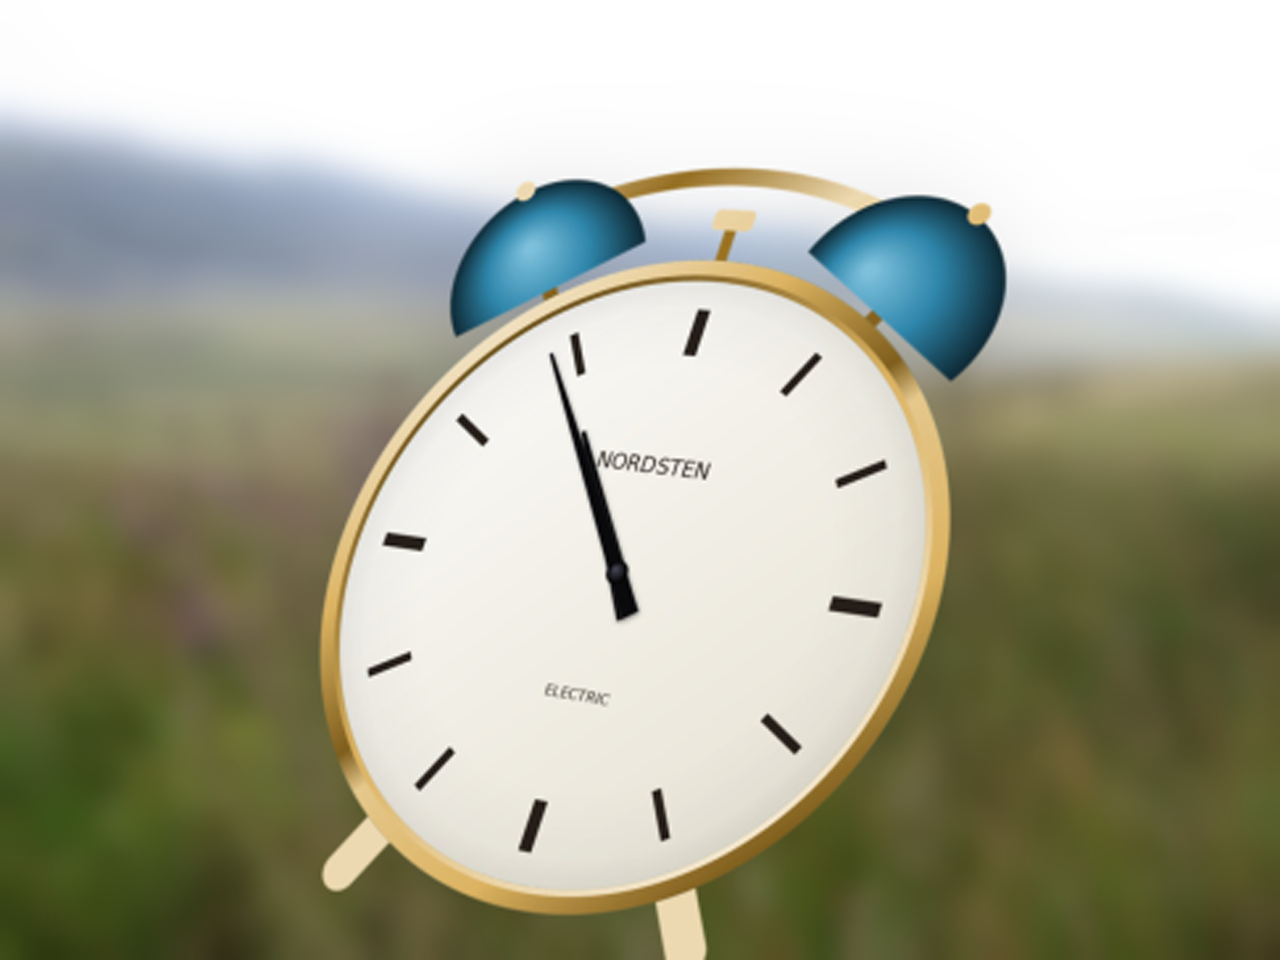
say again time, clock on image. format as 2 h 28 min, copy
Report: 10 h 54 min
